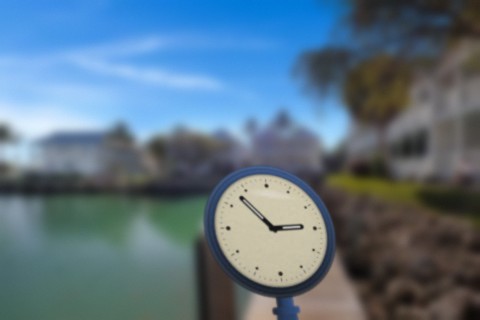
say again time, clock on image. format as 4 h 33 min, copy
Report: 2 h 53 min
